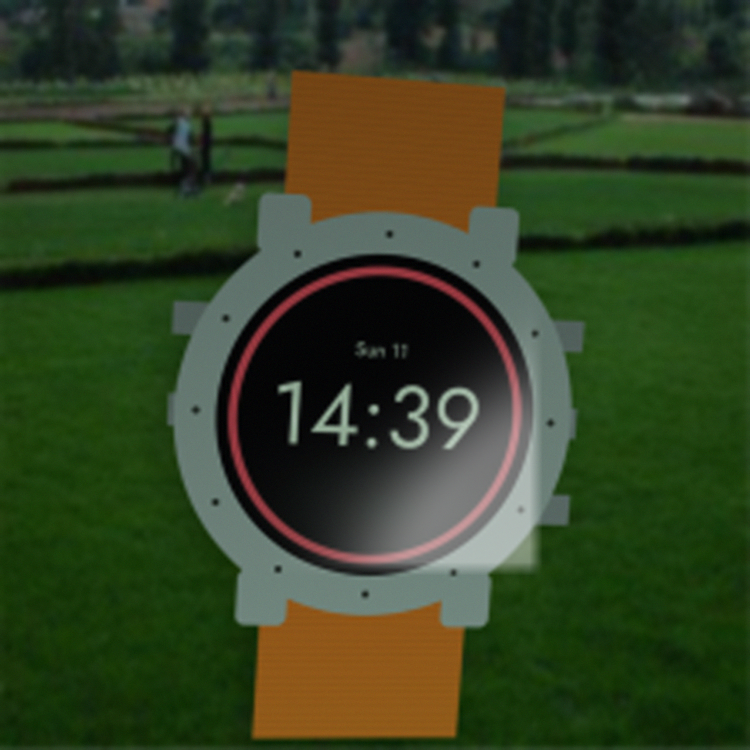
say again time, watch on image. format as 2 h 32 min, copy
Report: 14 h 39 min
